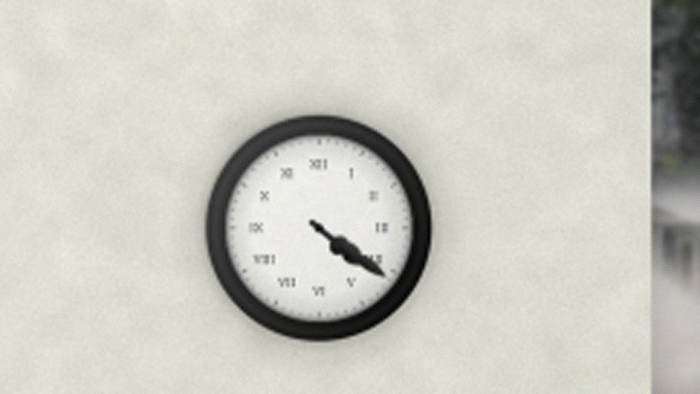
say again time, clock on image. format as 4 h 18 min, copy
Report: 4 h 21 min
